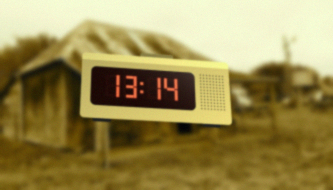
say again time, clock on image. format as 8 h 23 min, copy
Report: 13 h 14 min
